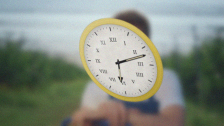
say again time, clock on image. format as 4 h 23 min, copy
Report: 6 h 12 min
